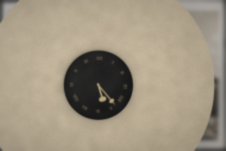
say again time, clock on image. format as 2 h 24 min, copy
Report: 5 h 23 min
